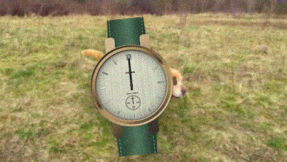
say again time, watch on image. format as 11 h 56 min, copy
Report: 12 h 00 min
